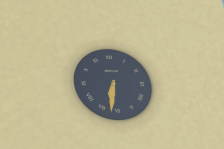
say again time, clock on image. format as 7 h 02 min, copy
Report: 6 h 32 min
